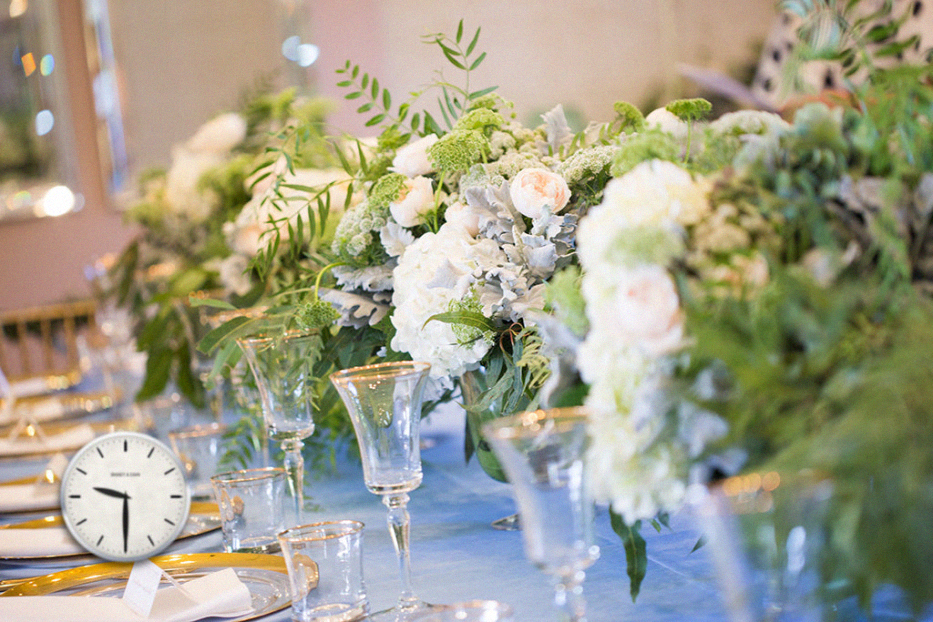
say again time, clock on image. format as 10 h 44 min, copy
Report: 9 h 30 min
